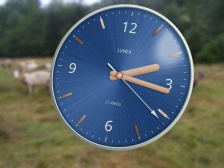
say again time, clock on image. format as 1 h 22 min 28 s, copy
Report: 2 h 16 min 21 s
